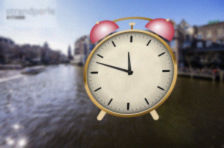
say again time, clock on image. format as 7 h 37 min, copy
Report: 11 h 48 min
